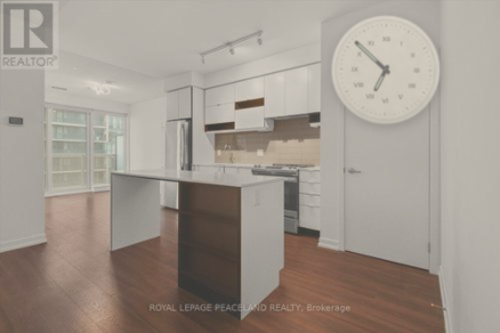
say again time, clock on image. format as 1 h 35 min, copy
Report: 6 h 52 min
